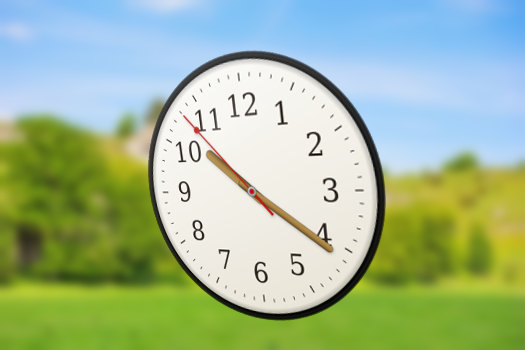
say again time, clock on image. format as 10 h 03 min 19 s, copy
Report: 10 h 20 min 53 s
